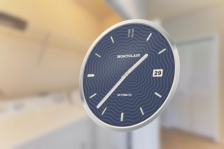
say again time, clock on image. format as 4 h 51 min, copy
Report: 1 h 37 min
